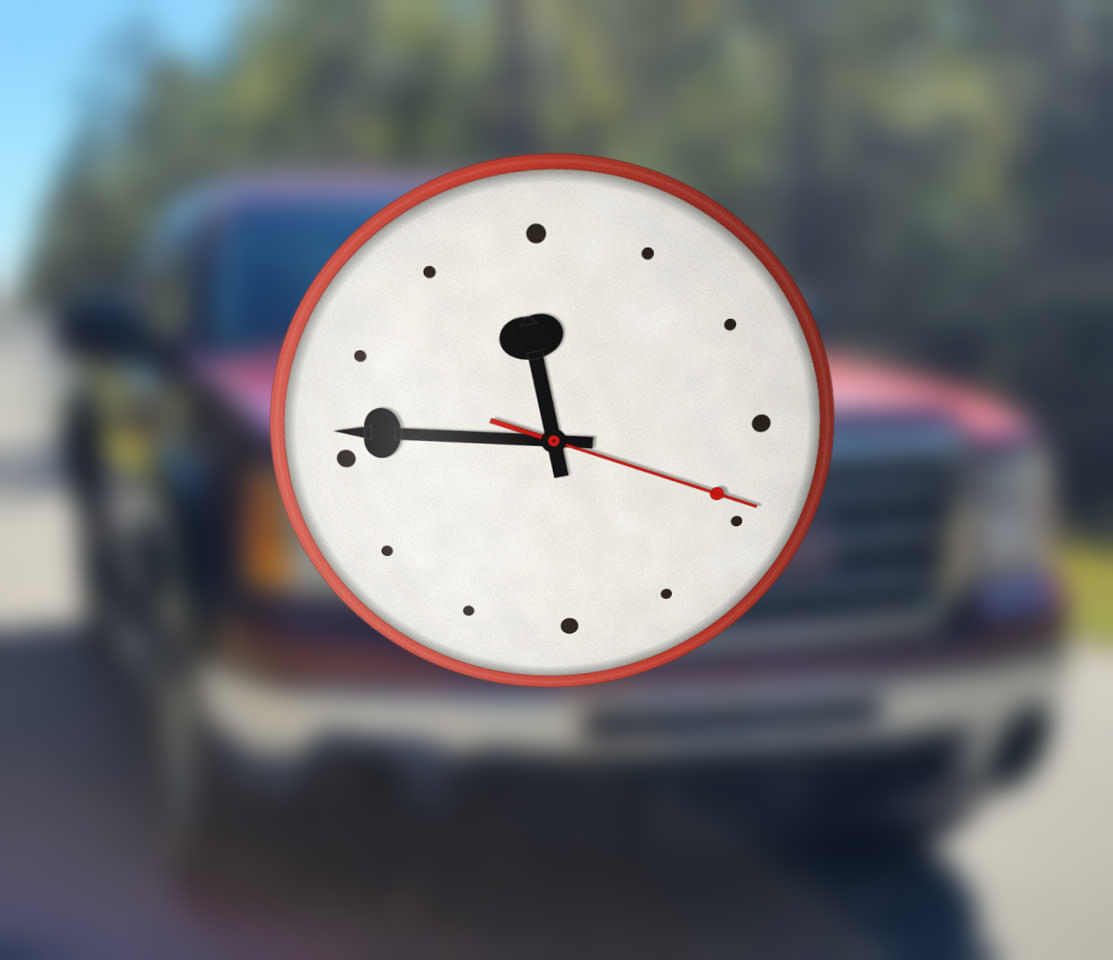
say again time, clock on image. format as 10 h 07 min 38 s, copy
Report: 11 h 46 min 19 s
